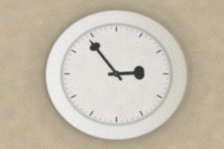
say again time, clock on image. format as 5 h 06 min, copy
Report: 2 h 54 min
